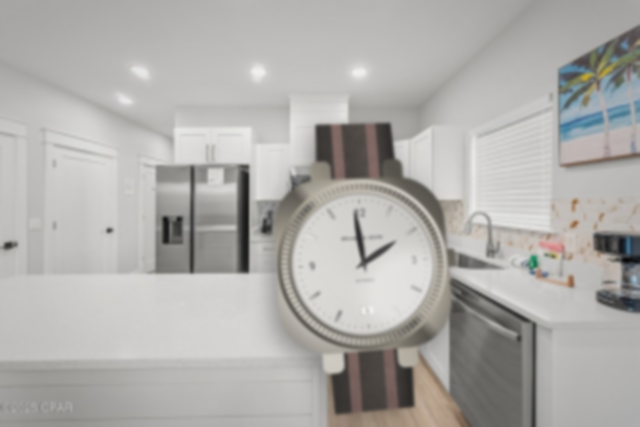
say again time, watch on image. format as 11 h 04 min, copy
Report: 1 h 59 min
